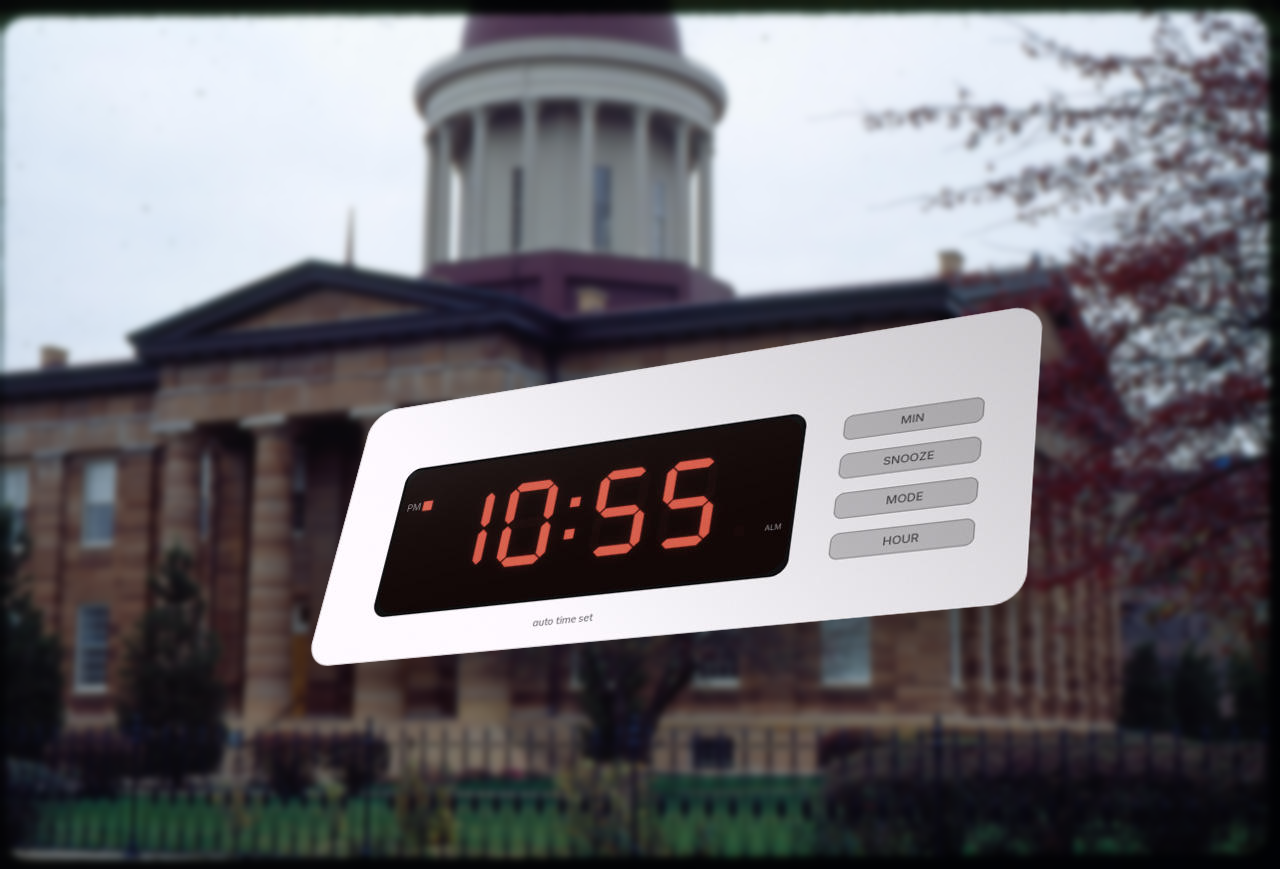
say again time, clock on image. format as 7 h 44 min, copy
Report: 10 h 55 min
